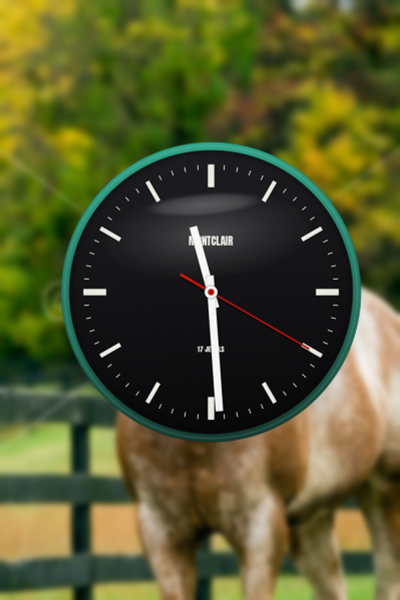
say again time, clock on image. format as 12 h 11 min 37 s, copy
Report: 11 h 29 min 20 s
